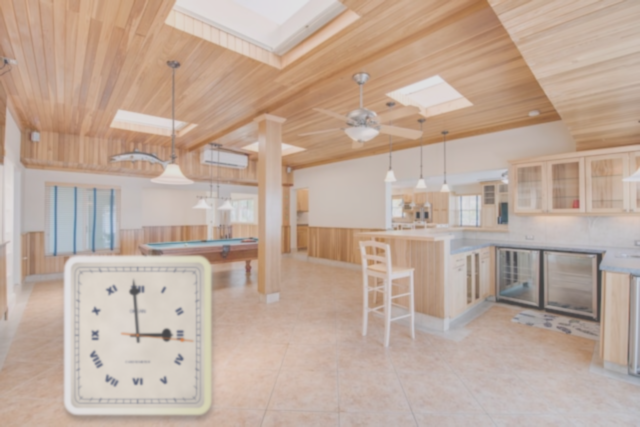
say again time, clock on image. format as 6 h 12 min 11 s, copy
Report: 2 h 59 min 16 s
